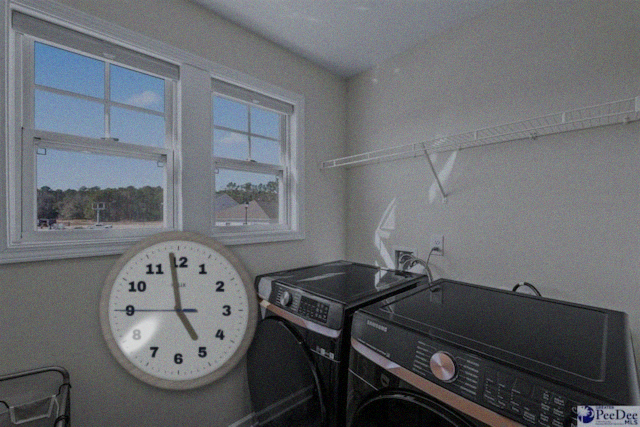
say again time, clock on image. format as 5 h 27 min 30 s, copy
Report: 4 h 58 min 45 s
